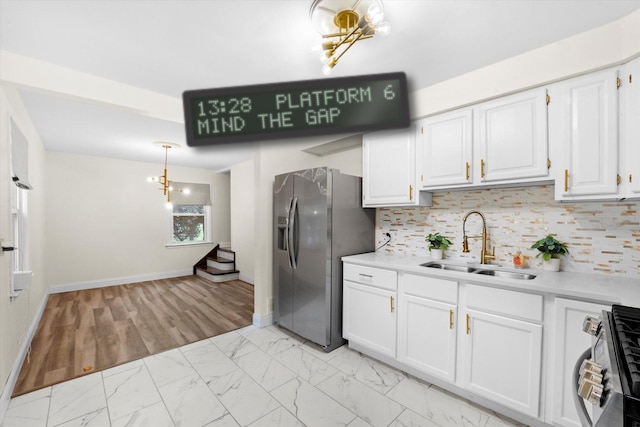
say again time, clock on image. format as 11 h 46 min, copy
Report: 13 h 28 min
